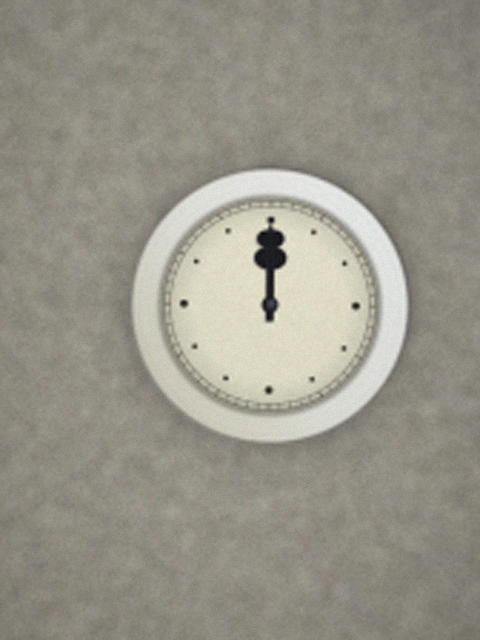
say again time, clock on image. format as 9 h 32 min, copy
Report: 12 h 00 min
